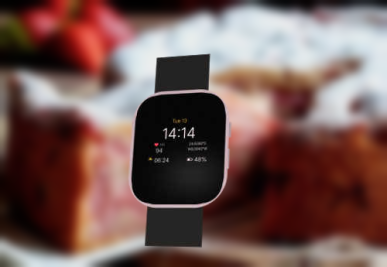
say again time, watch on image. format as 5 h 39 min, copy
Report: 14 h 14 min
